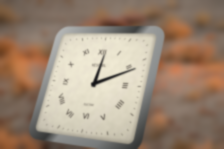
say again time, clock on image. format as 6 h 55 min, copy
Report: 12 h 11 min
